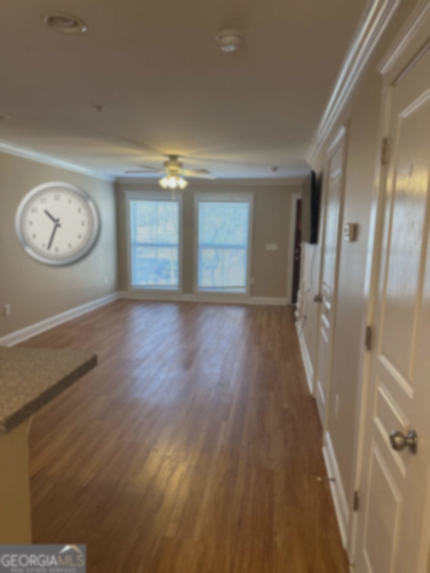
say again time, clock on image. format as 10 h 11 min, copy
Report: 10 h 33 min
